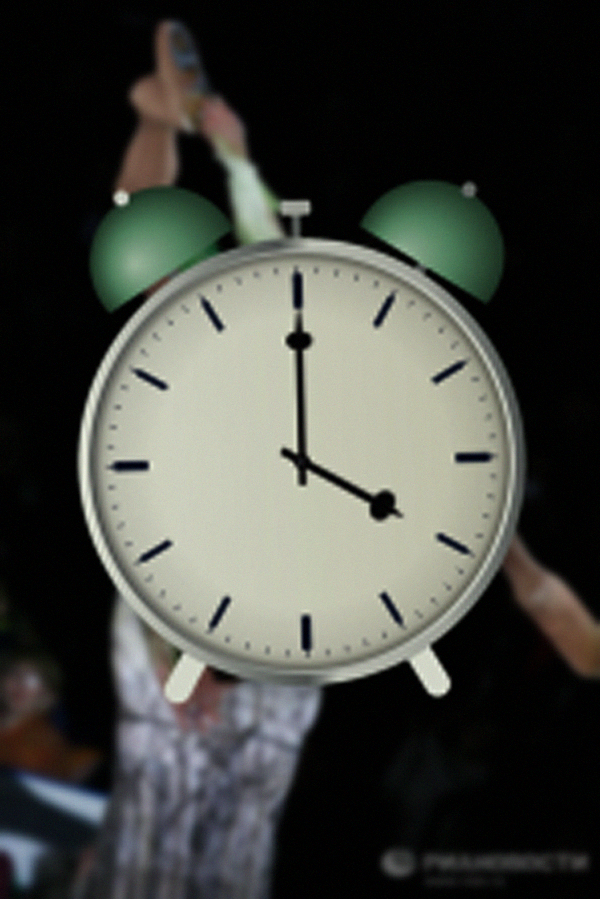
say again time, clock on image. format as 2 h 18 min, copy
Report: 4 h 00 min
